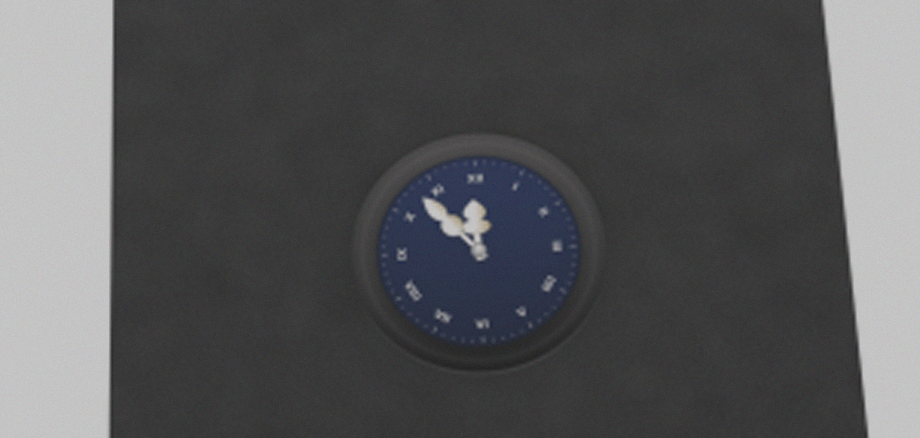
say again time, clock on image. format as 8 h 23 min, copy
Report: 11 h 53 min
